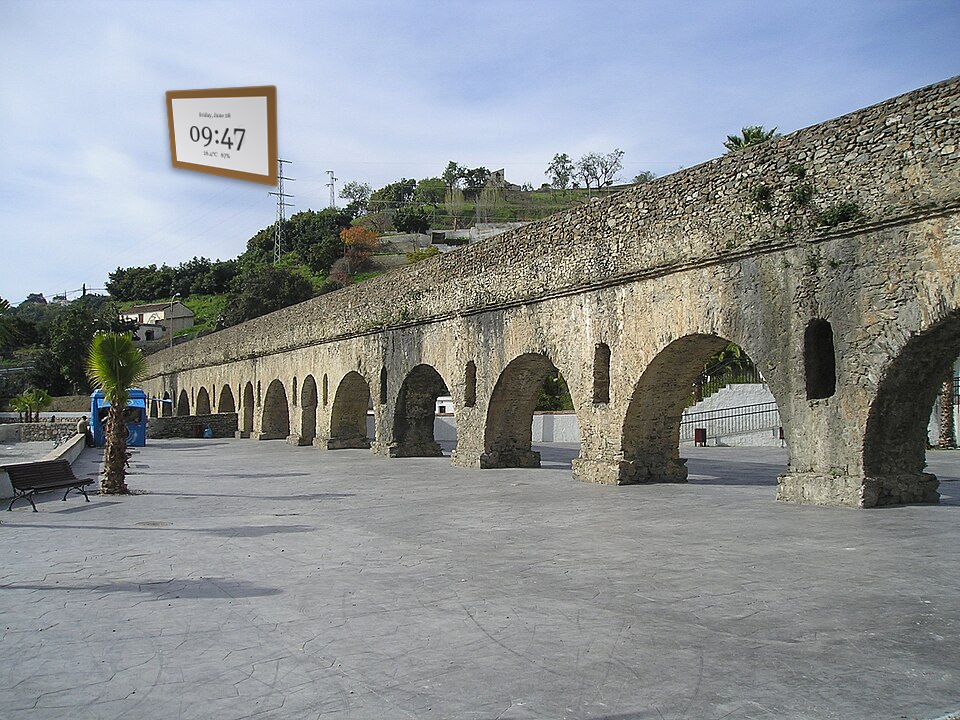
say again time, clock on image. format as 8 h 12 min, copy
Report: 9 h 47 min
